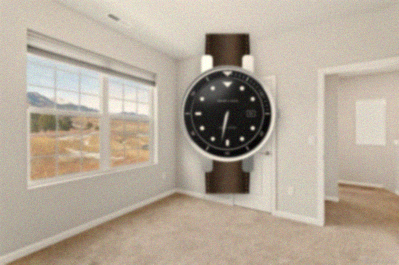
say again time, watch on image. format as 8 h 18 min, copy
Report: 6 h 32 min
